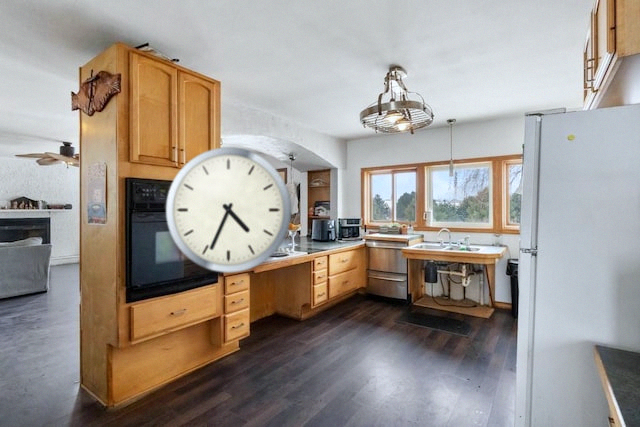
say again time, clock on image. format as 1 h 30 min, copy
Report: 4 h 34 min
